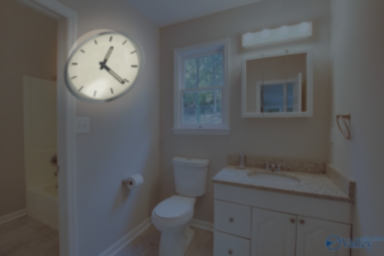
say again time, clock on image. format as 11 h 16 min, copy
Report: 12 h 21 min
